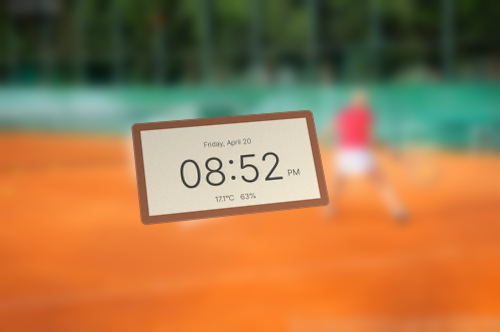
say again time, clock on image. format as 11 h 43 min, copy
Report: 8 h 52 min
